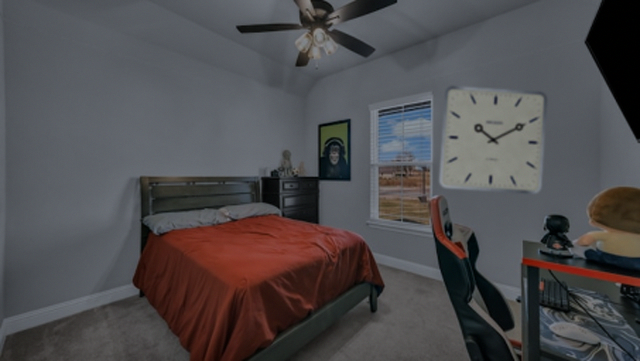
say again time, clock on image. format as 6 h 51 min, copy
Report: 10 h 10 min
